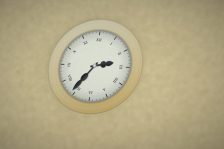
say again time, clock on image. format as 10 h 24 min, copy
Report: 2 h 36 min
